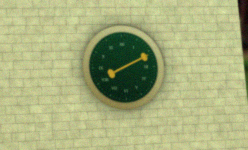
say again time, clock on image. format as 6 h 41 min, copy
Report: 8 h 11 min
